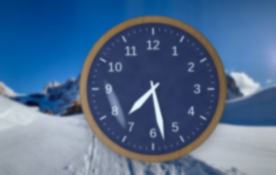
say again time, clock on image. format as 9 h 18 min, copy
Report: 7 h 28 min
